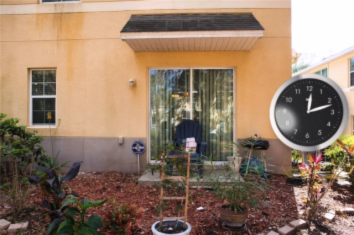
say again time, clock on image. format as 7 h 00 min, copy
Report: 12 h 12 min
